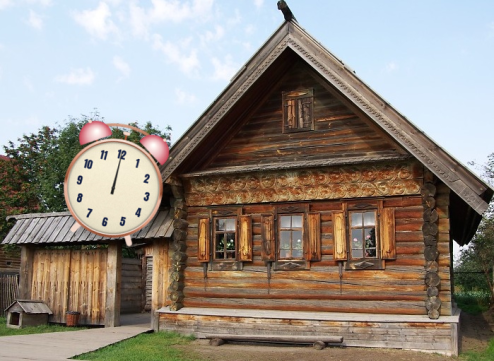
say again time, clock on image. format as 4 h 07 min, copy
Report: 12 h 00 min
